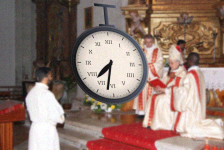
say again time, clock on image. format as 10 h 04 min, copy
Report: 7 h 32 min
